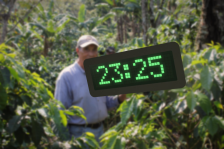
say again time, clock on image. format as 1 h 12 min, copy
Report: 23 h 25 min
